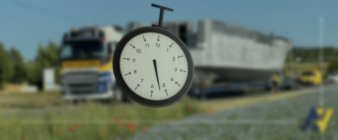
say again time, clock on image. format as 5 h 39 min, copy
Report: 5 h 27 min
